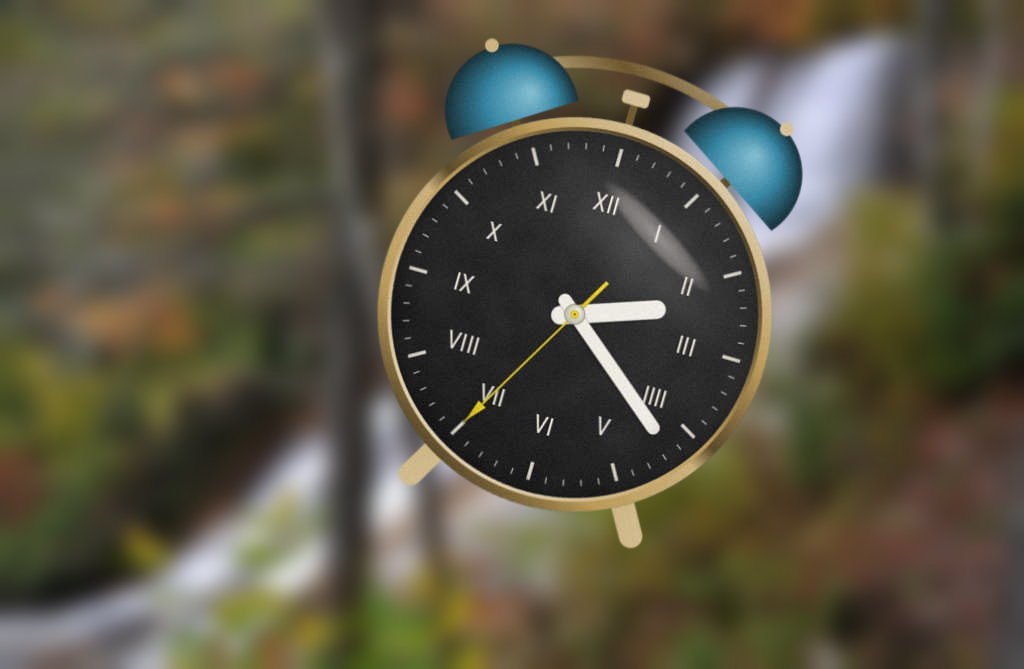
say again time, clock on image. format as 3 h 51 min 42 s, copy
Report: 2 h 21 min 35 s
